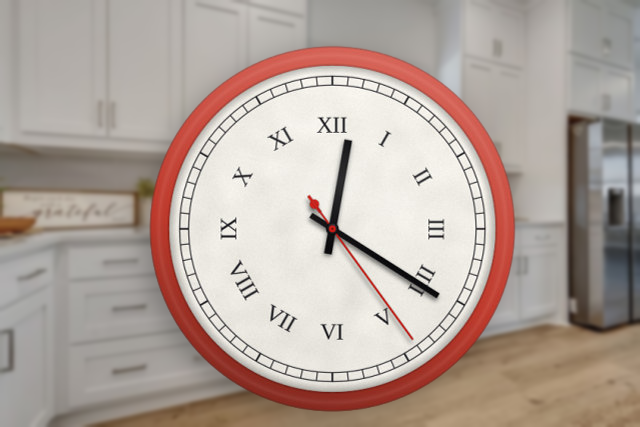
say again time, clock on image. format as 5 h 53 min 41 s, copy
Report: 12 h 20 min 24 s
